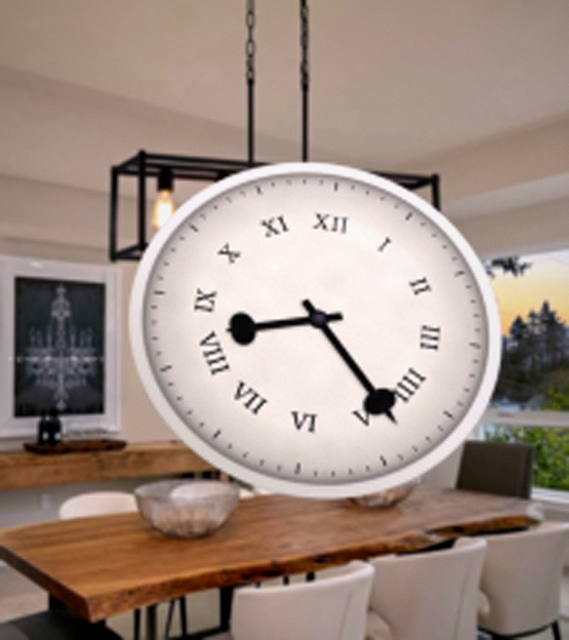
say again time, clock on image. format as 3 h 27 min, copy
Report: 8 h 23 min
